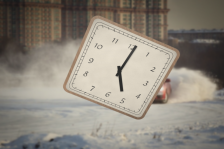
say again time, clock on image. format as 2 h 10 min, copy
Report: 5 h 01 min
